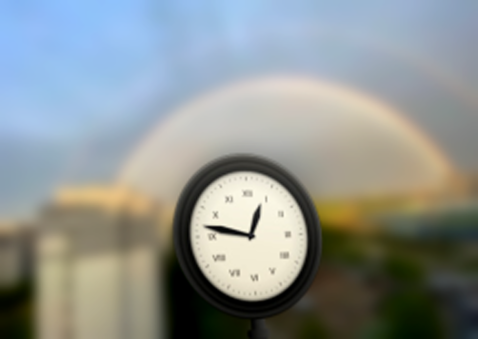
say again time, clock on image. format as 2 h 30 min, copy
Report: 12 h 47 min
